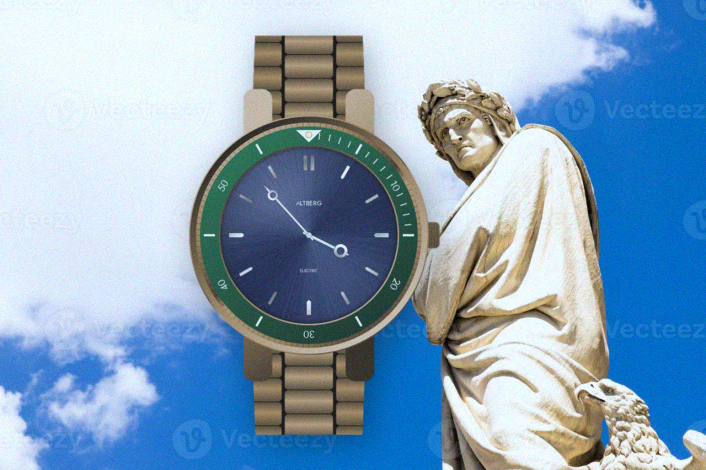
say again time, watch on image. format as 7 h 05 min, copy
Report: 3 h 53 min
